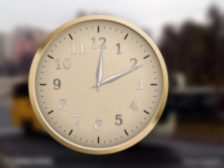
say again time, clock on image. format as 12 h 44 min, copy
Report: 12 h 11 min
